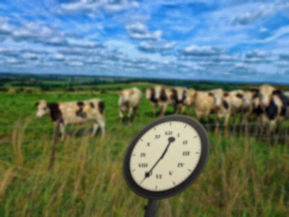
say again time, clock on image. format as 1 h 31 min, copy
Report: 12 h 35 min
